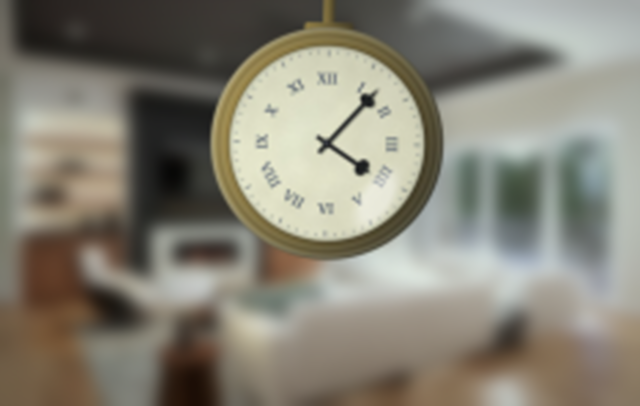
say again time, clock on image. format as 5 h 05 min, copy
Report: 4 h 07 min
